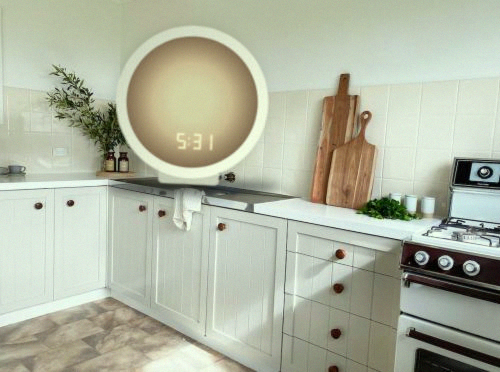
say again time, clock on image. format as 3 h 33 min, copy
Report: 5 h 31 min
